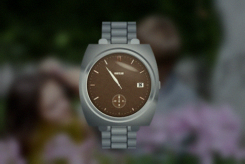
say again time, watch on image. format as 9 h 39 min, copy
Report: 10 h 54 min
